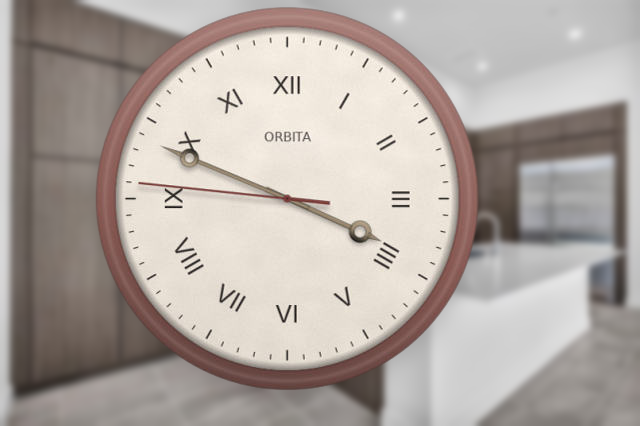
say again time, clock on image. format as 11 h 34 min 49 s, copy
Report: 3 h 48 min 46 s
